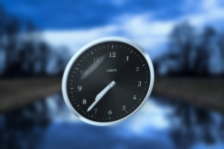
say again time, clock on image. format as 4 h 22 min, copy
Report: 7 h 37 min
